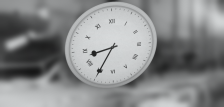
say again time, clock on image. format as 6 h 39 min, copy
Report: 8 h 35 min
